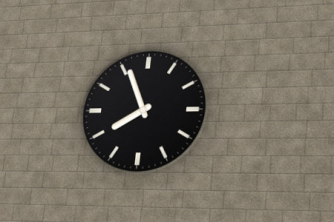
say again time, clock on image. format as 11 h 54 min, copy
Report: 7 h 56 min
